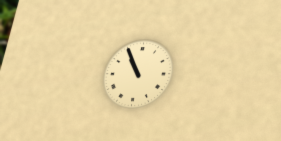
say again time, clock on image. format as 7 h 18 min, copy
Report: 10 h 55 min
